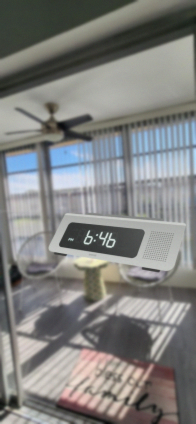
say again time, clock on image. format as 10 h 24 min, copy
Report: 6 h 46 min
